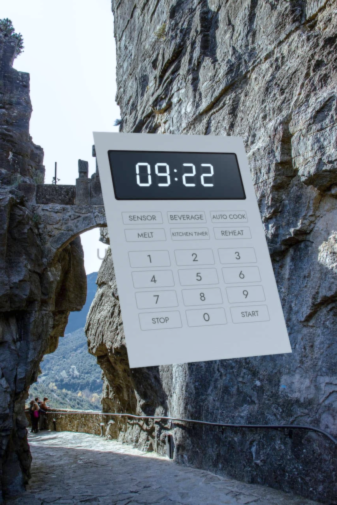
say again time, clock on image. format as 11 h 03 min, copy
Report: 9 h 22 min
